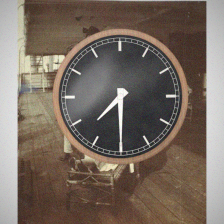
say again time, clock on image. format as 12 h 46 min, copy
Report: 7 h 30 min
